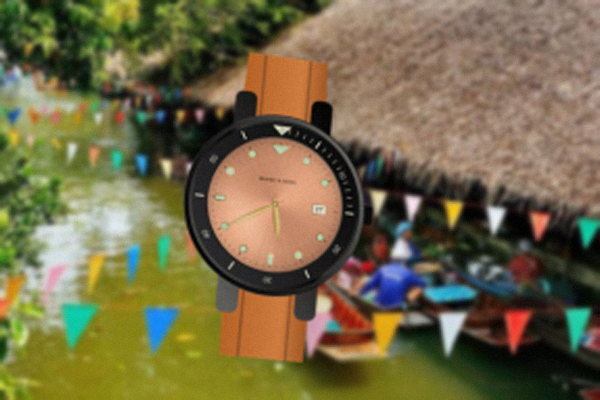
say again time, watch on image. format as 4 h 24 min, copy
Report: 5 h 40 min
